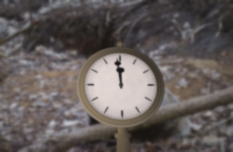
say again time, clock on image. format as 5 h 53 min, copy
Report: 11 h 59 min
